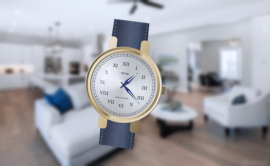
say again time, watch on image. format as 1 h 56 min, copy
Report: 1 h 22 min
